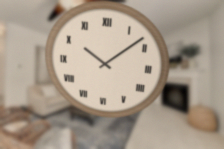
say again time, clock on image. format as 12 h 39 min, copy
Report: 10 h 08 min
